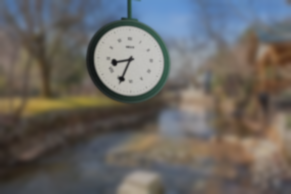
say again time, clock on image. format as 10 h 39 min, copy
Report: 8 h 34 min
